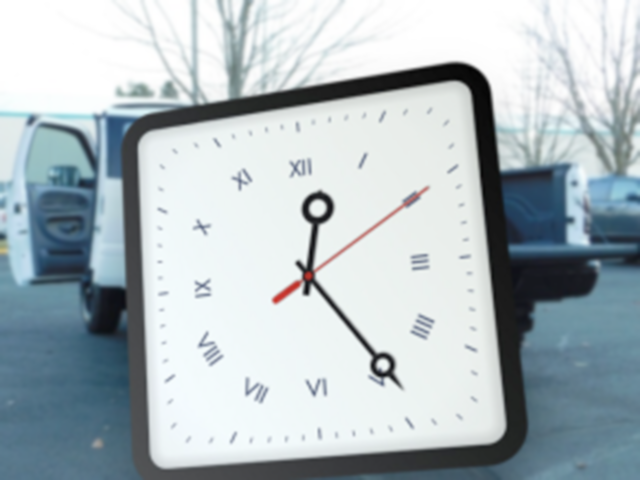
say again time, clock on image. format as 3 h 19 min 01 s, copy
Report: 12 h 24 min 10 s
